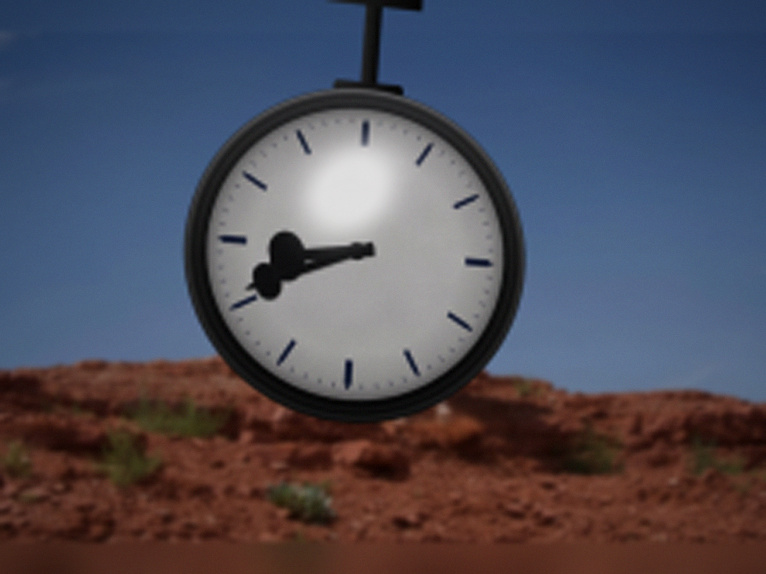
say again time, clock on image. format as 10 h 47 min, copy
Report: 8 h 41 min
